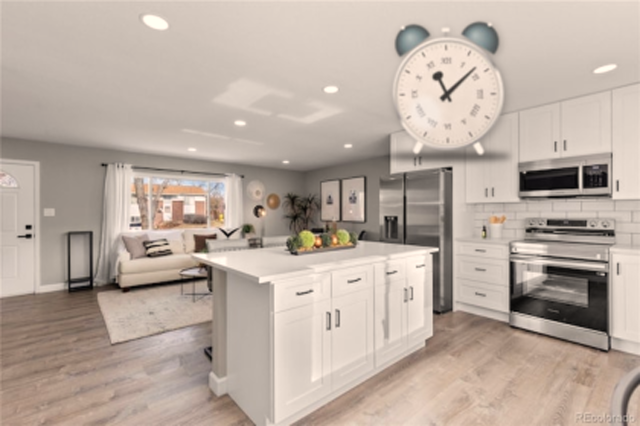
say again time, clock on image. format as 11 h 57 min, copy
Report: 11 h 08 min
